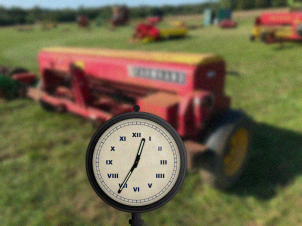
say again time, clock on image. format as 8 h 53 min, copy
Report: 12 h 35 min
